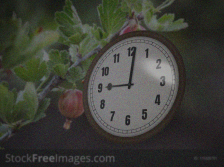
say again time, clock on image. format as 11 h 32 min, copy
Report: 9 h 01 min
